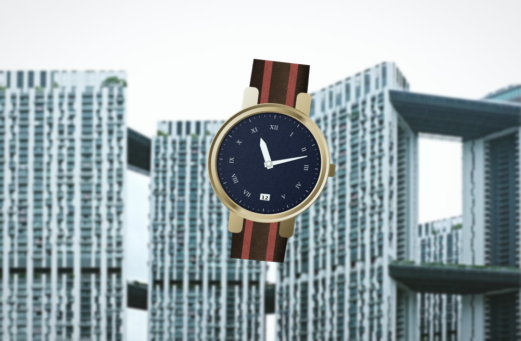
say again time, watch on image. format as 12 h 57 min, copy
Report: 11 h 12 min
